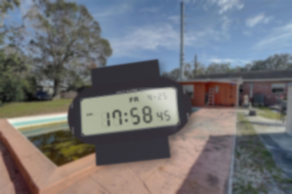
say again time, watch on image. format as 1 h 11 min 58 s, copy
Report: 17 h 58 min 45 s
